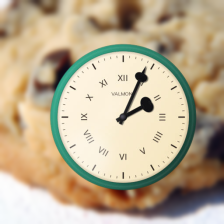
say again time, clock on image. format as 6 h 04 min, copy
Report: 2 h 04 min
